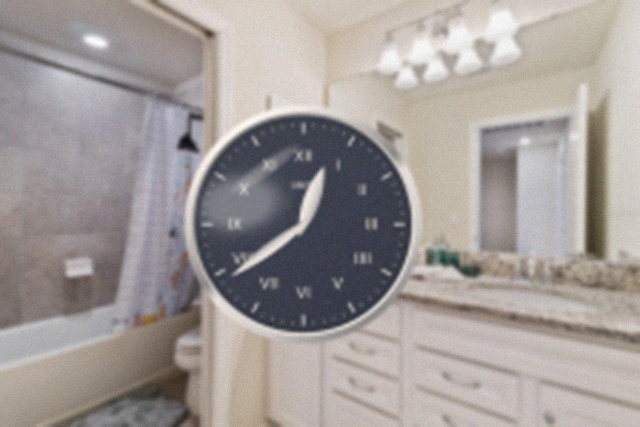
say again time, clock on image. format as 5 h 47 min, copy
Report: 12 h 39 min
